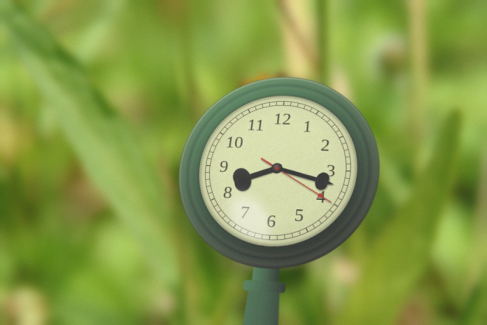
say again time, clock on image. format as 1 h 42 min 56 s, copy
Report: 8 h 17 min 20 s
